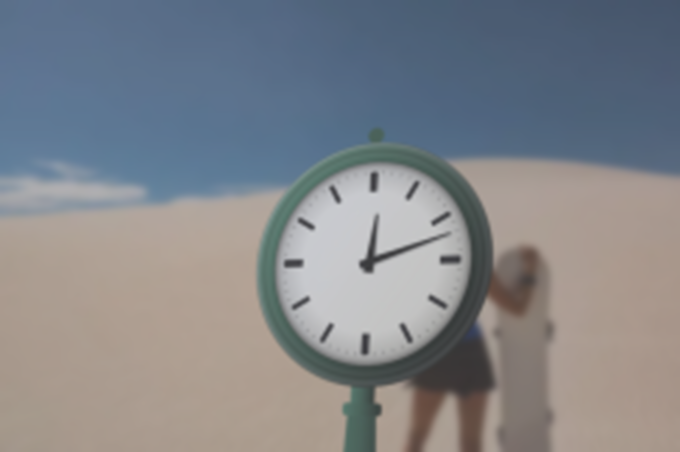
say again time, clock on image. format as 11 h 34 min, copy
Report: 12 h 12 min
